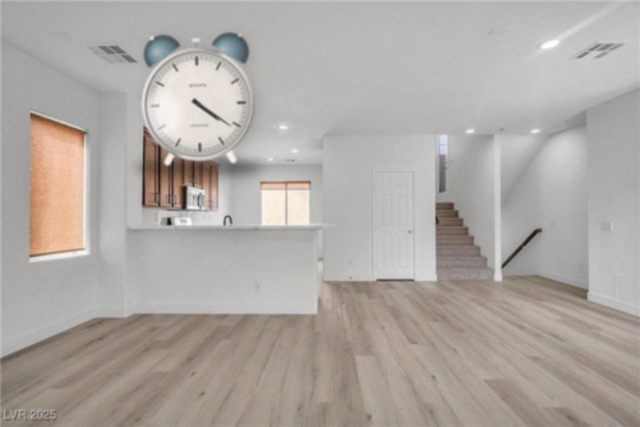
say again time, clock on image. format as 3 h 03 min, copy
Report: 4 h 21 min
